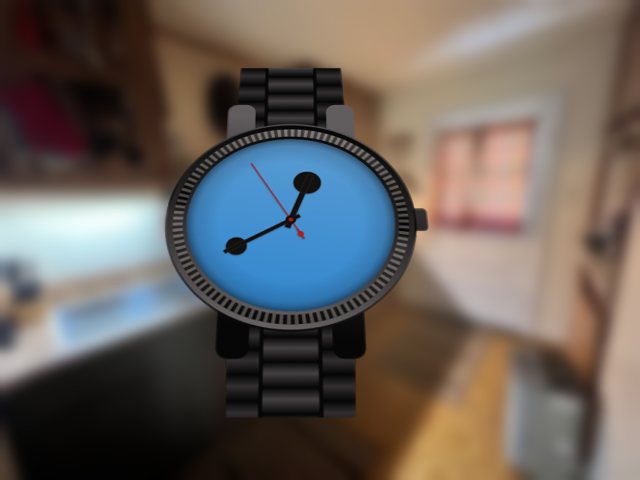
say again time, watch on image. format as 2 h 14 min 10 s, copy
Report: 12 h 39 min 55 s
